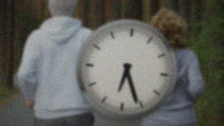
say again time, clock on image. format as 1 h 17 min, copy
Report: 6 h 26 min
